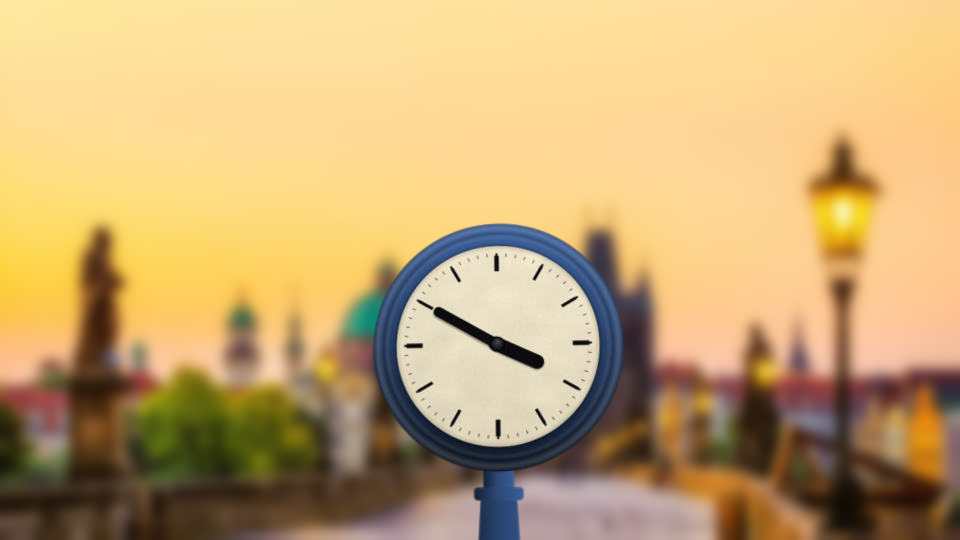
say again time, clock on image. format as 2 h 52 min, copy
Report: 3 h 50 min
